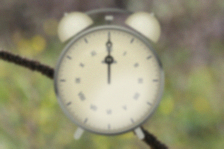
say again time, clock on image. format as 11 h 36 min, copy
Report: 12 h 00 min
